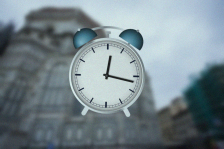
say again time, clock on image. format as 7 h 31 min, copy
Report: 12 h 17 min
